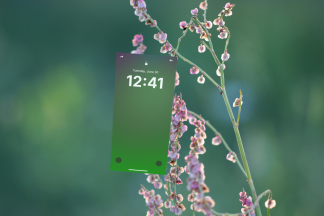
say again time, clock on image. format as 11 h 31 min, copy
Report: 12 h 41 min
